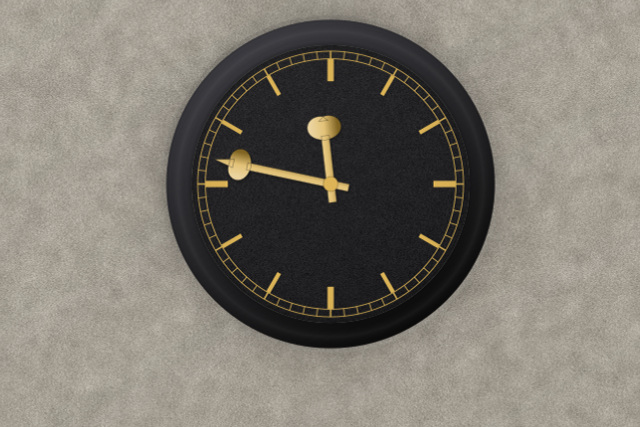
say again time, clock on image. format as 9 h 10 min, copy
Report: 11 h 47 min
